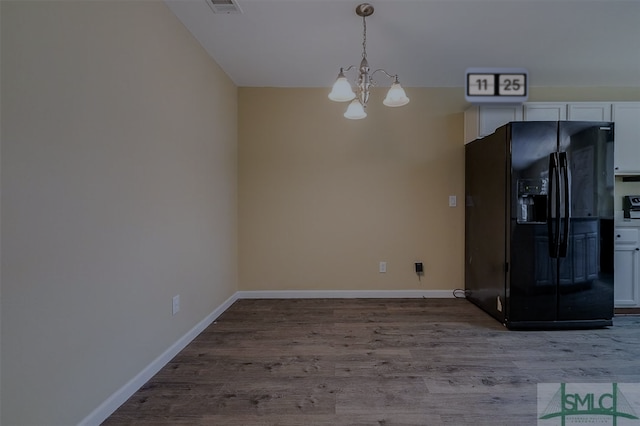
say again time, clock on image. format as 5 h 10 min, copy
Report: 11 h 25 min
